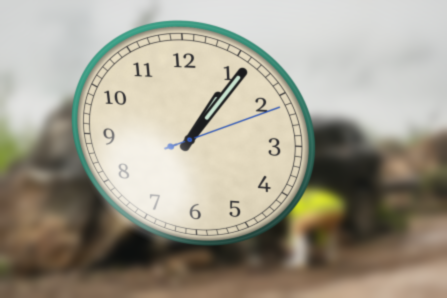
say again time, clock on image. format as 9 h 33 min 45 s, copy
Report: 1 h 06 min 11 s
